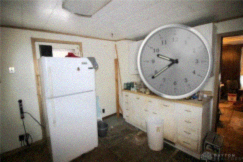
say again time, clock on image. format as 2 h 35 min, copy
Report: 9 h 39 min
